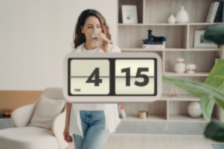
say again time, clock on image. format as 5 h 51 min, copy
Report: 4 h 15 min
